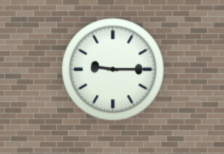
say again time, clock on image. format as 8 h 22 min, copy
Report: 9 h 15 min
